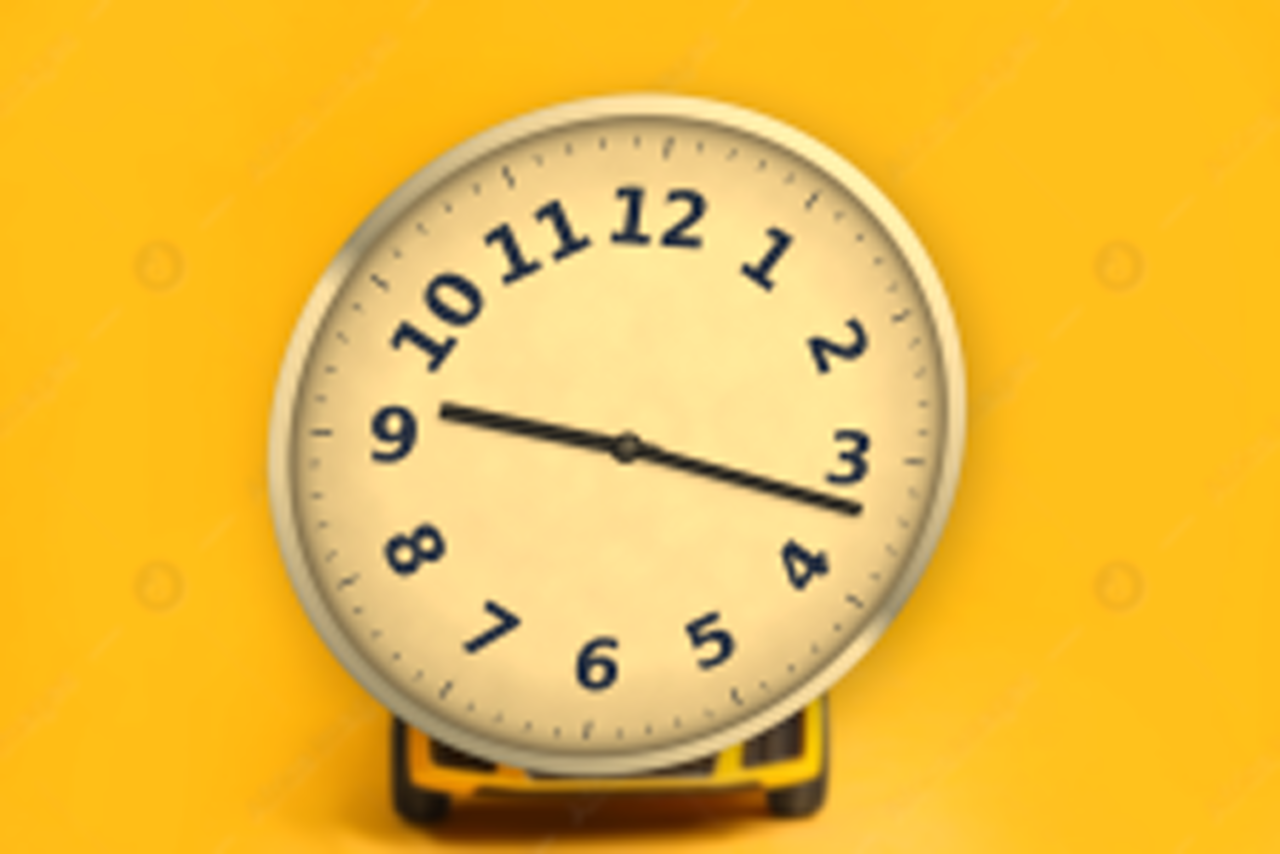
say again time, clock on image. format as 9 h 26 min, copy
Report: 9 h 17 min
